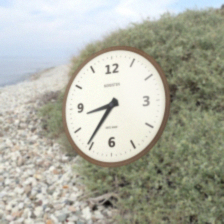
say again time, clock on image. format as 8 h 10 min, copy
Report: 8 h 36 min
